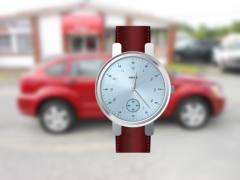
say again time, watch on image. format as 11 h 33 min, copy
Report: 12 h 23 min
